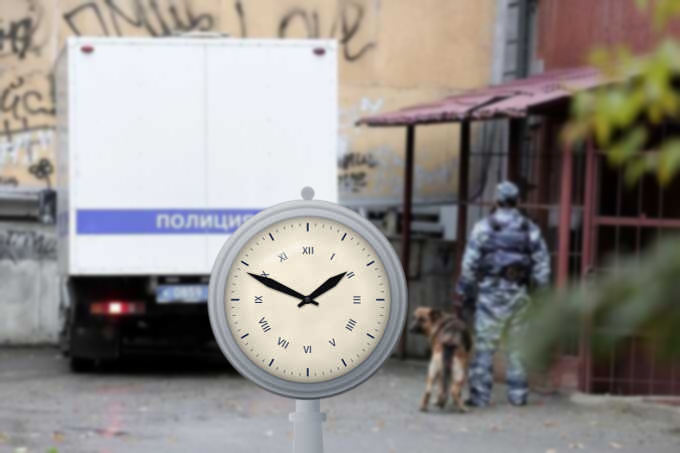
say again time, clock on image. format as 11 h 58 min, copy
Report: 1 h 49 min
